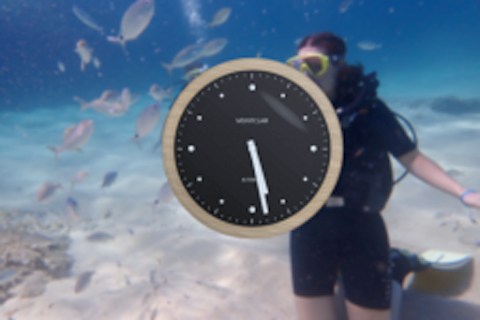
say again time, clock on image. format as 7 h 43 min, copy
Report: 5 h 28 min
